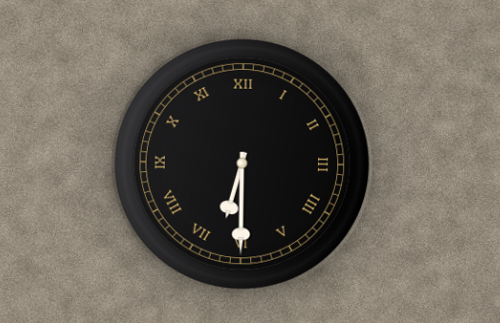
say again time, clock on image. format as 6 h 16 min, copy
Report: 6 h 30 min
